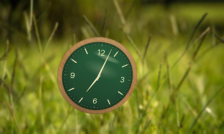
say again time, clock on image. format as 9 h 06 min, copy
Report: 7 h 03 min
